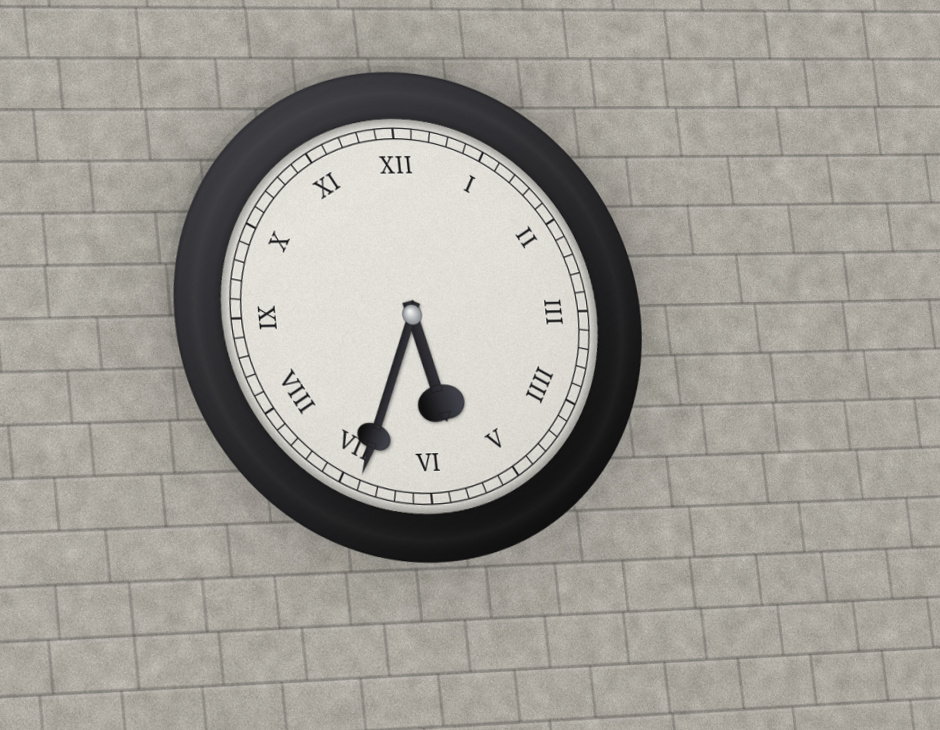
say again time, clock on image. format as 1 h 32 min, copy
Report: 5 h 34 min
